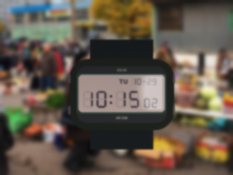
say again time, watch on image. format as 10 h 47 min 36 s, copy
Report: 10 h 15 min 02 s
